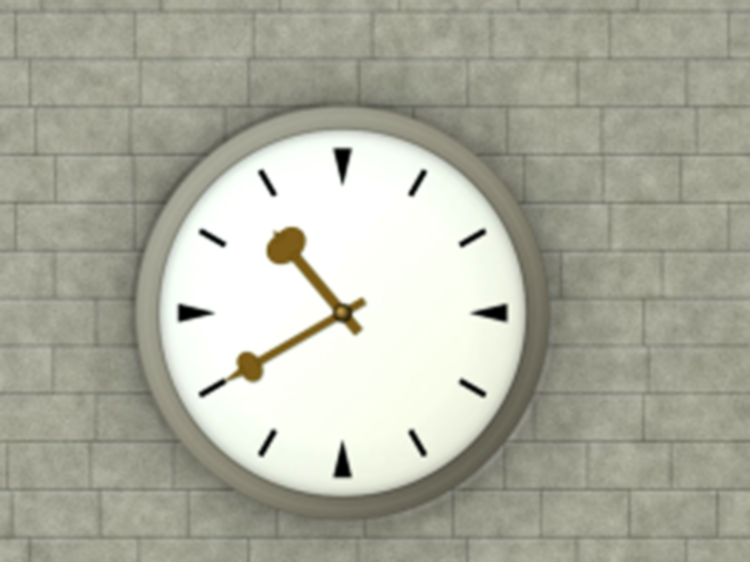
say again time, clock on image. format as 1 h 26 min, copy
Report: 10 h 40 min
